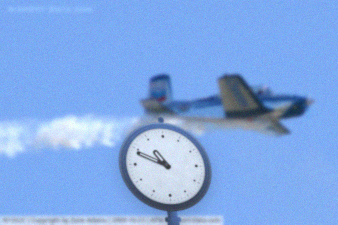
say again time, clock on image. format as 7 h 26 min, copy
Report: 10 h 49 min
